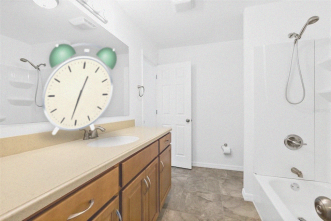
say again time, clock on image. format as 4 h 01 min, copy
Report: 12 h 32 min
